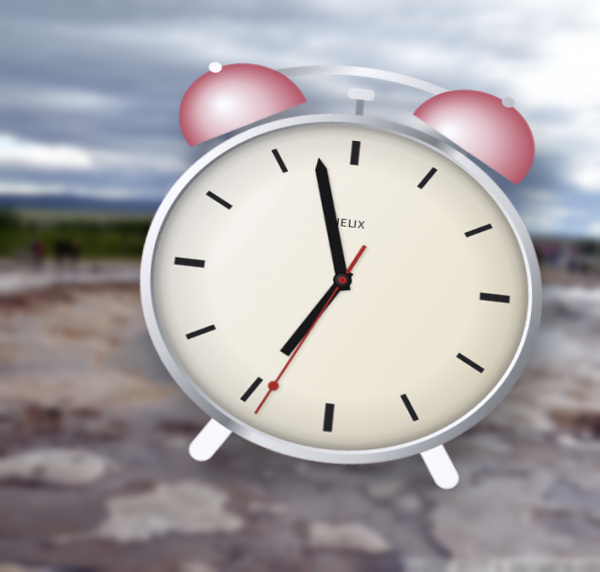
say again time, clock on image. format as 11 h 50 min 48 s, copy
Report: 6 h 57 min 34 s
